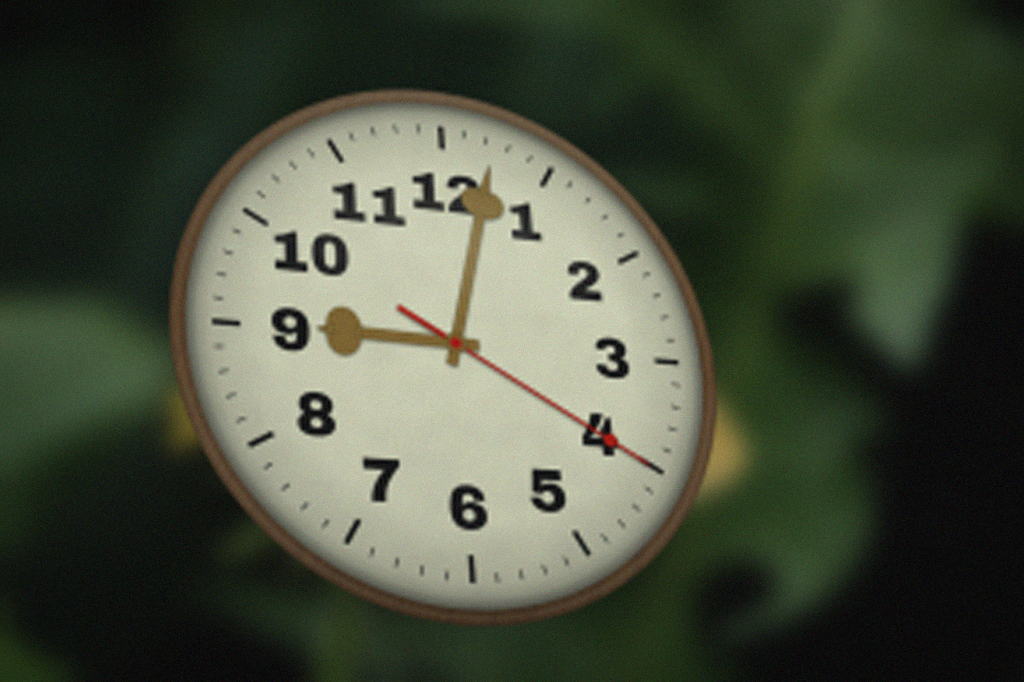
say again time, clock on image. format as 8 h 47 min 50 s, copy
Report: 9 h 02 min 20 s
